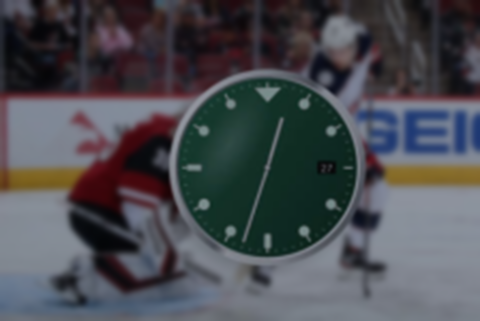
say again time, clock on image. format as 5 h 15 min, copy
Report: 12 h 33 min
